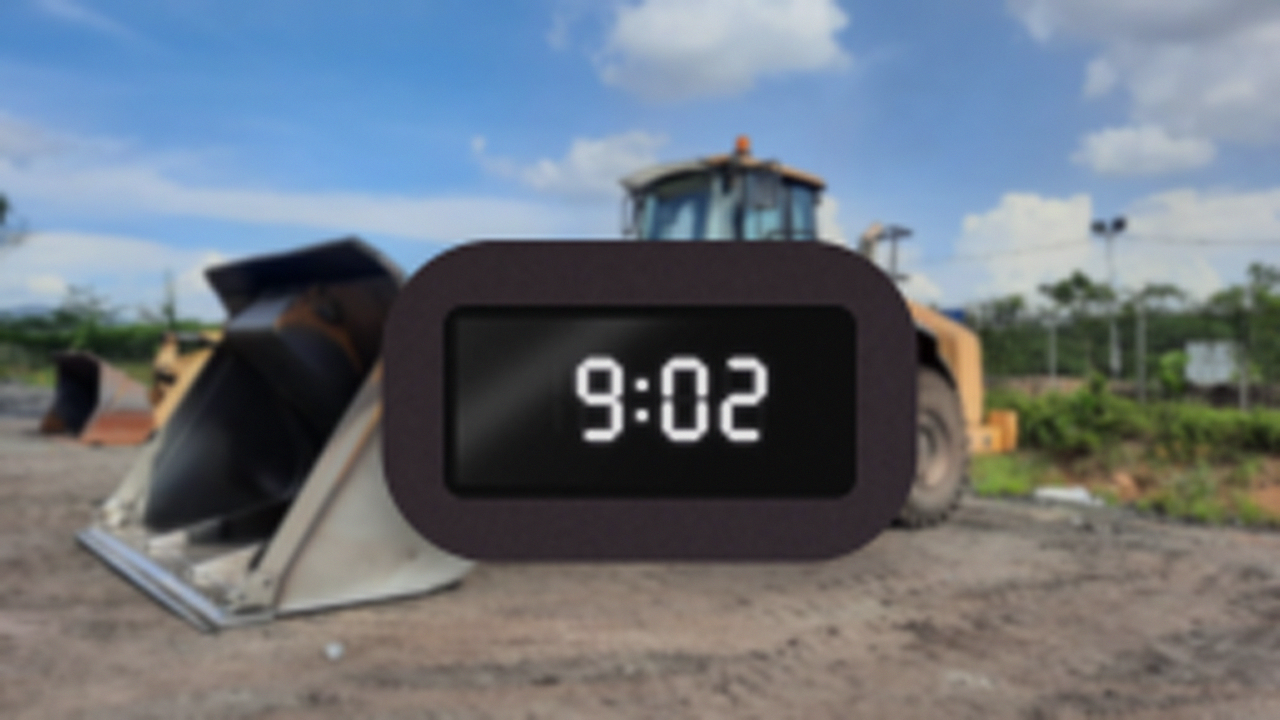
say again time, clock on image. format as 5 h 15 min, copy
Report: 9 h 02 min
